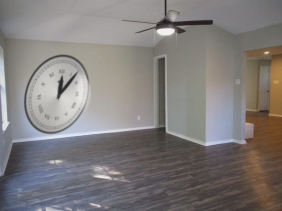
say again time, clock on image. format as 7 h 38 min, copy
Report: 12 h 07 min
